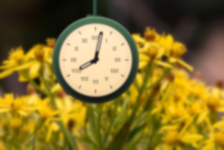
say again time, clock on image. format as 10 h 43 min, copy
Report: 8 h 02 min
